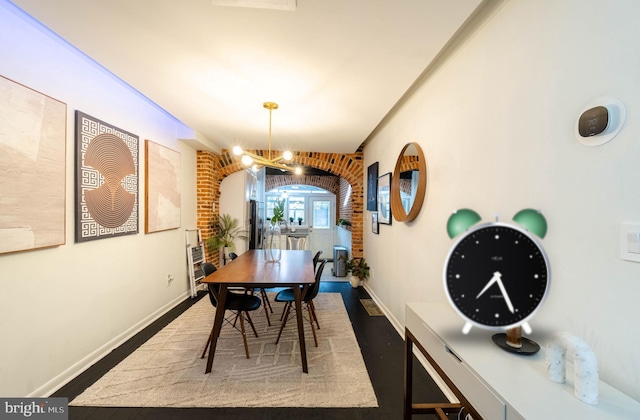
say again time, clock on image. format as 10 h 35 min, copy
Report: 7 h 26 min
